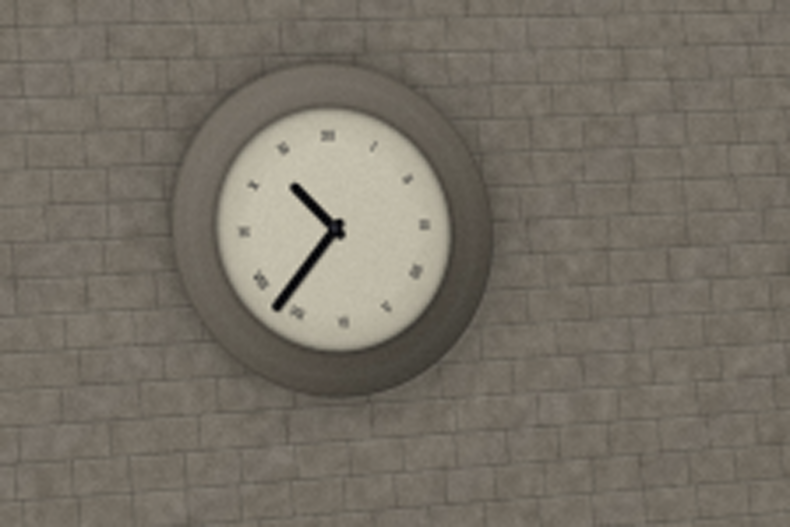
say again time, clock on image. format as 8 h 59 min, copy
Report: 10 h 37 min
